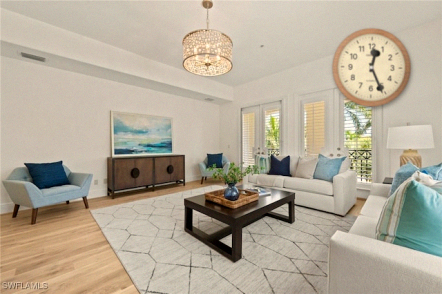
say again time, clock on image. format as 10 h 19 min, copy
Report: 12 h 26 min
